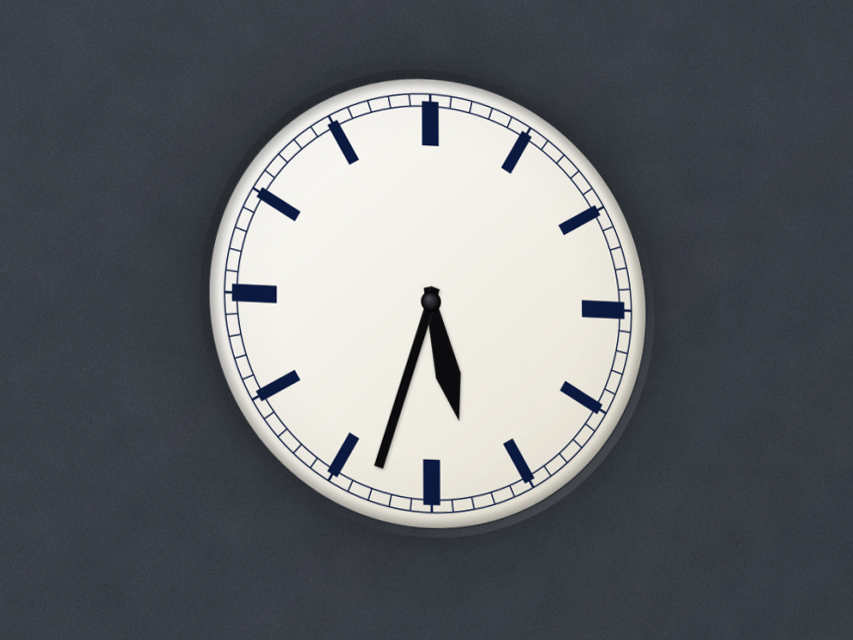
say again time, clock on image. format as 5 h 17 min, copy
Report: 5 h 33 min
